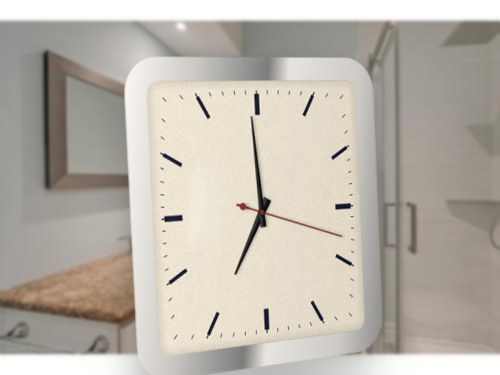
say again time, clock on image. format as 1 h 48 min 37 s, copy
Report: 6 h 59 min 18 s
